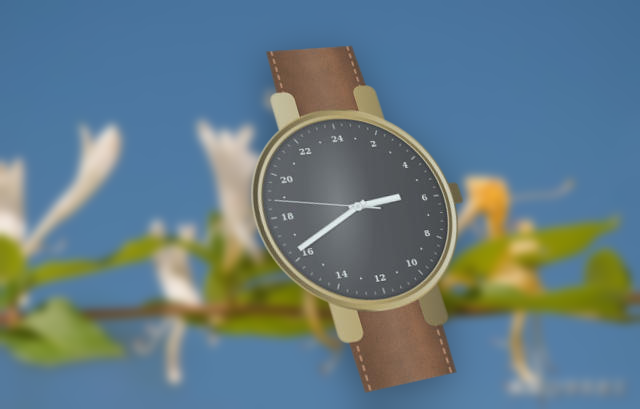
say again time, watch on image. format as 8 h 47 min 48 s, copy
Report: 5 h 40 min 47 s
